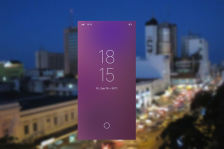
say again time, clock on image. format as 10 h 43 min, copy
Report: 18 h 15 min
